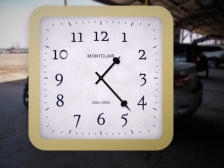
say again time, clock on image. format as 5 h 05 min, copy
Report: 1 h 23 min
